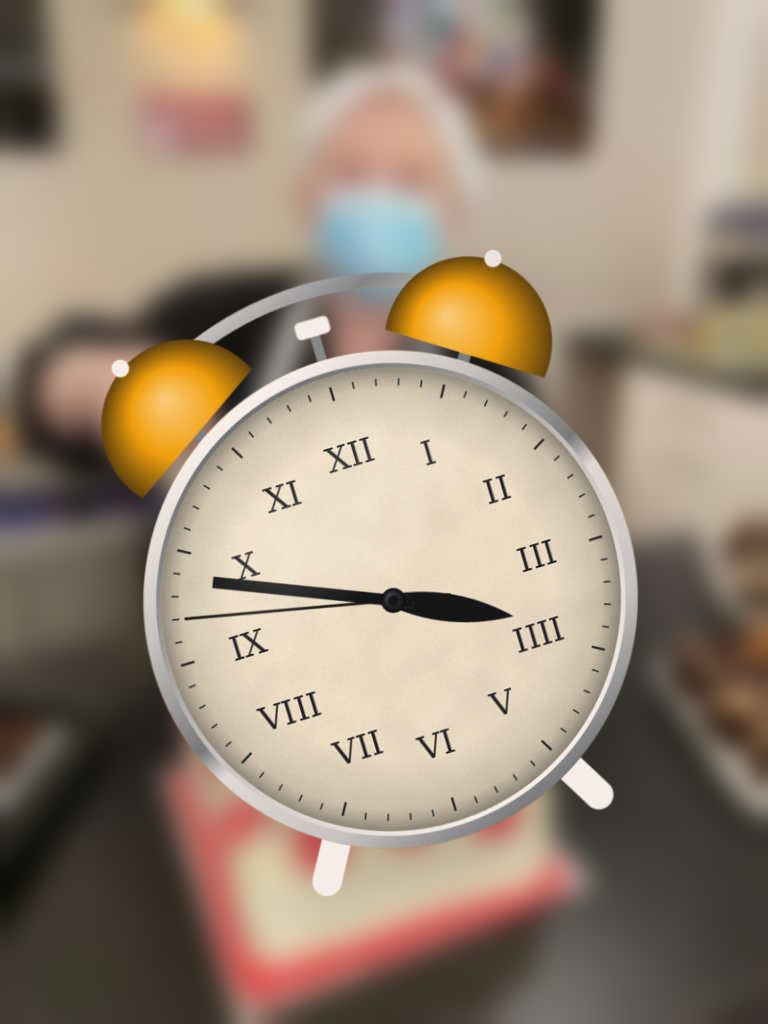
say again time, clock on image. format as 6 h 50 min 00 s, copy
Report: 3 h 48 min 47 s
